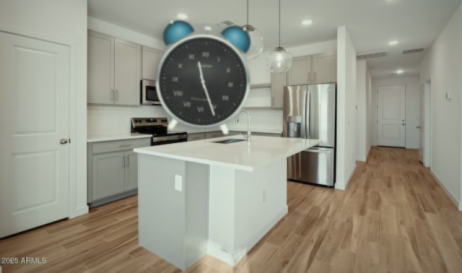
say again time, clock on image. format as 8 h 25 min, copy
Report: 11 h 26 min
